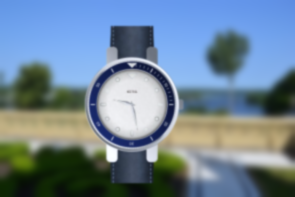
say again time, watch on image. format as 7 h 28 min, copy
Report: 9 h 28 min
